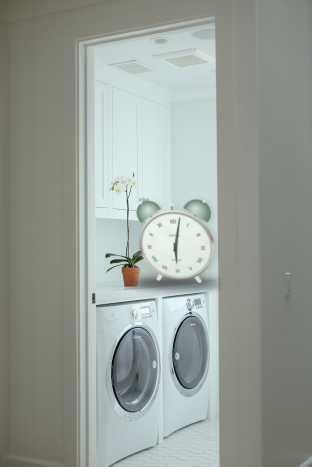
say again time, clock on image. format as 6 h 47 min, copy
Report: 6 h 02 min
